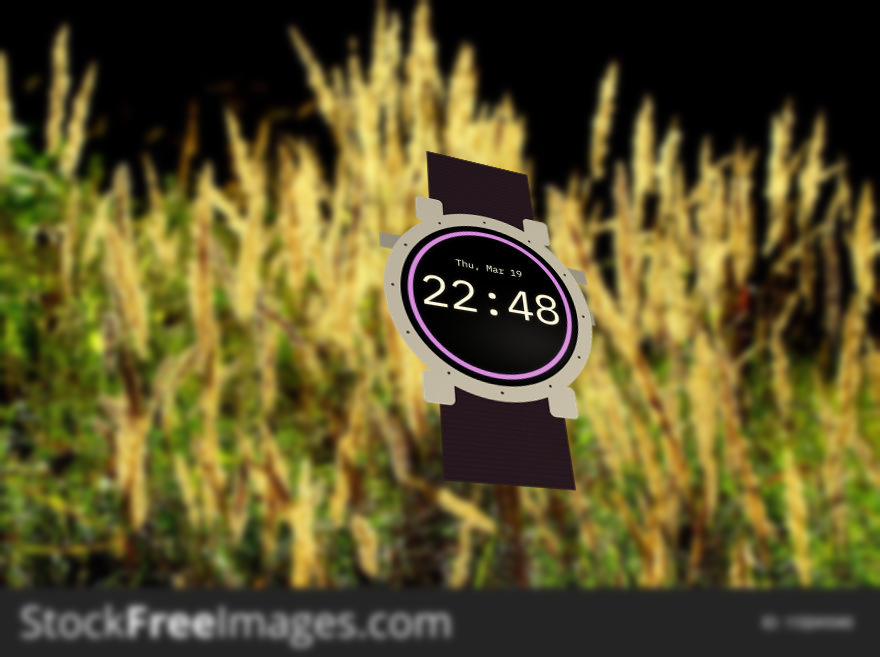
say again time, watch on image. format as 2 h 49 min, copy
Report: 22 h 48 min
